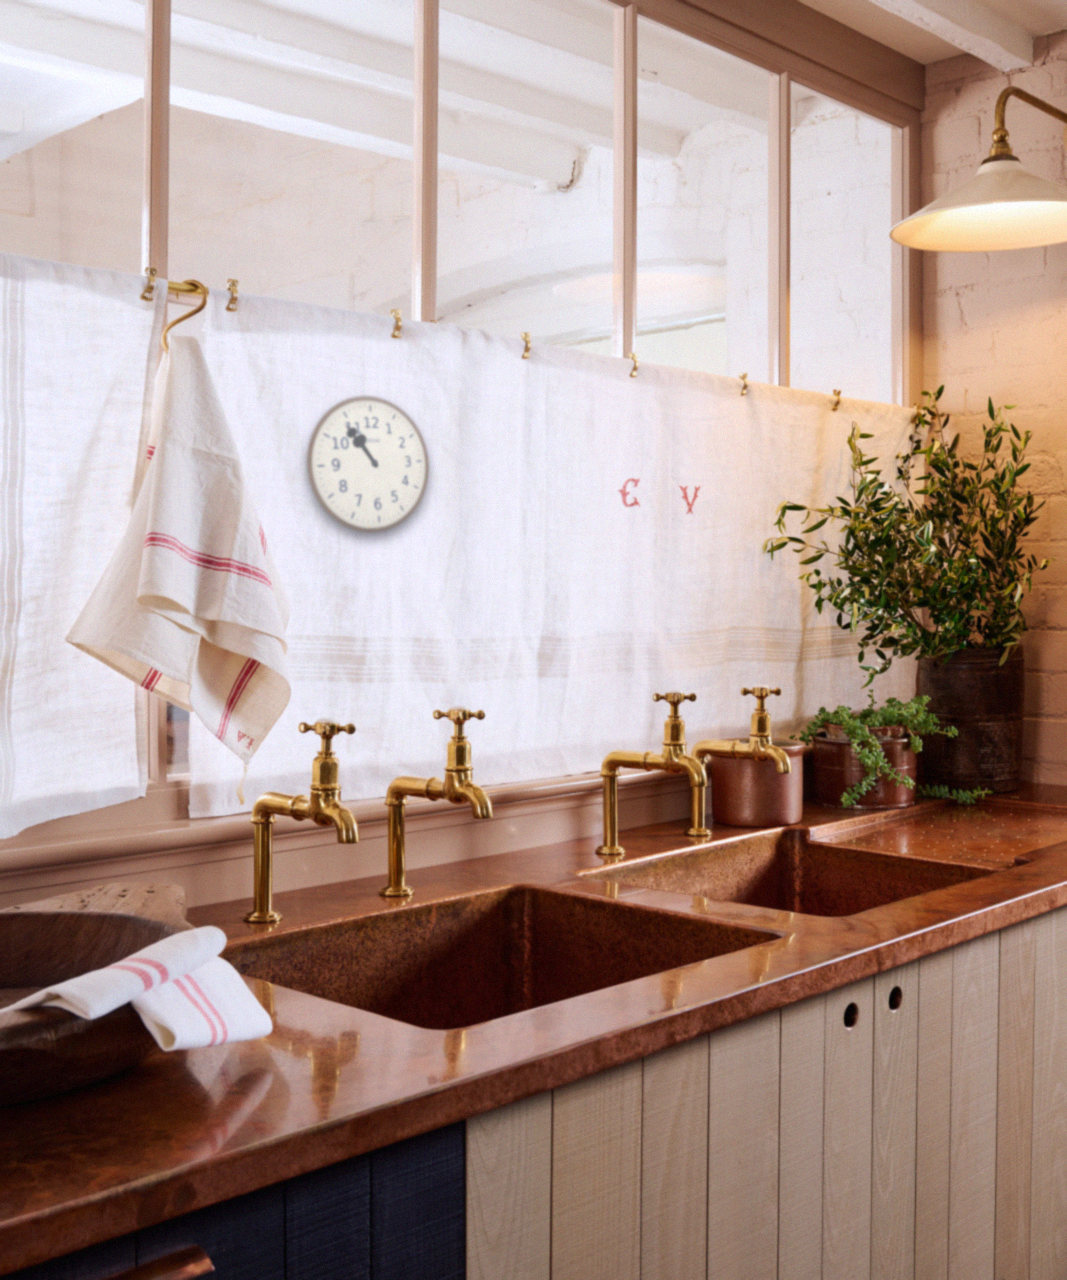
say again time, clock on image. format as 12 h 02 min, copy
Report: 10 h 54 min
